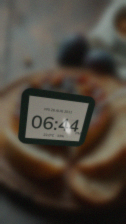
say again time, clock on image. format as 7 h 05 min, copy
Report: 6 h 44 min
